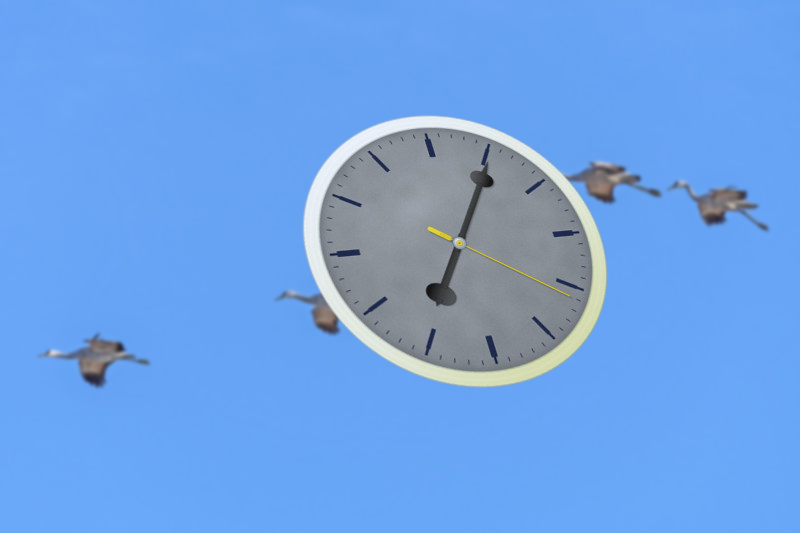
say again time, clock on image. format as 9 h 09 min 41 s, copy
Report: 7 h 05 min 21 s
